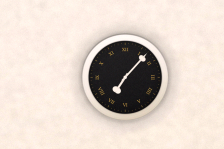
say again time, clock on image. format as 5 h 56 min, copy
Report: 7 h 07 min
